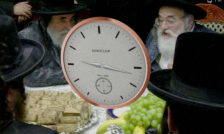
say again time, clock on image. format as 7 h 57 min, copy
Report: 9 h 17 min
